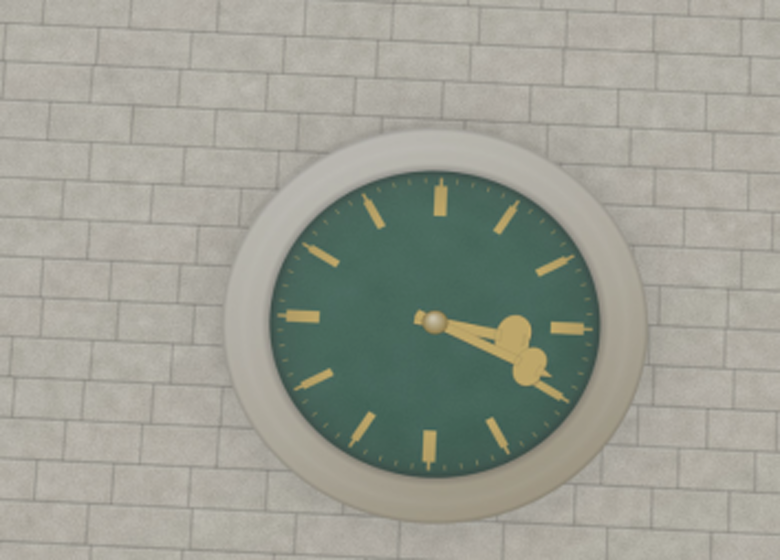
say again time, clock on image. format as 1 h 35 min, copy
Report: 3 h 19 min
